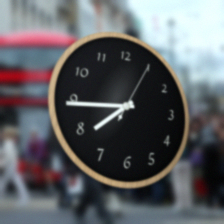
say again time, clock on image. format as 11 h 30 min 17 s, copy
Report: 7 h 44 min 05 s
